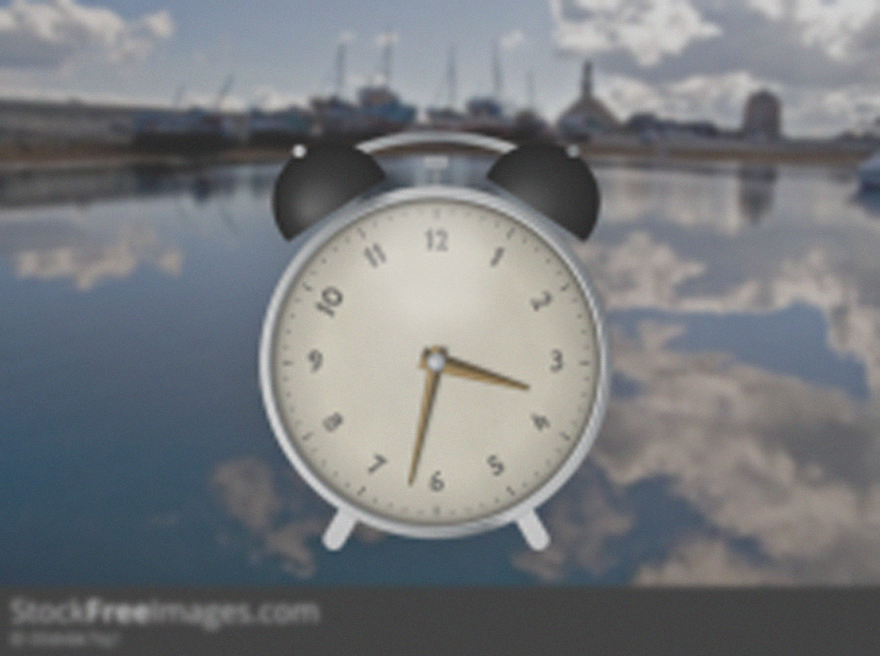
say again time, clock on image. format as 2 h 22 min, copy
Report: 3 h 32 min
